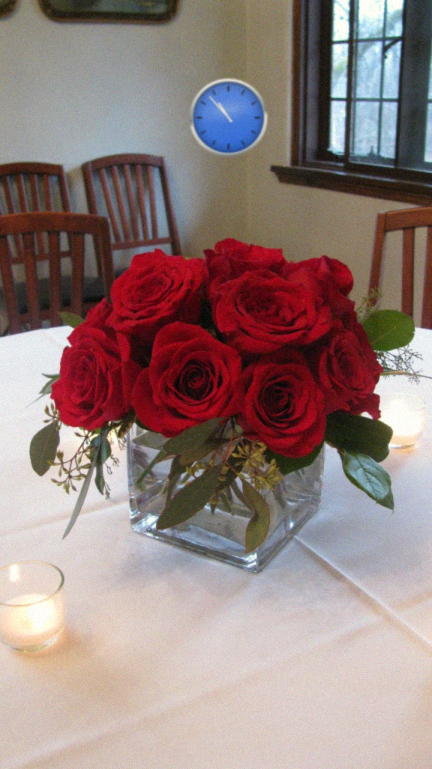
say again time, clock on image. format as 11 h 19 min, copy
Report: 10 h 53 min
